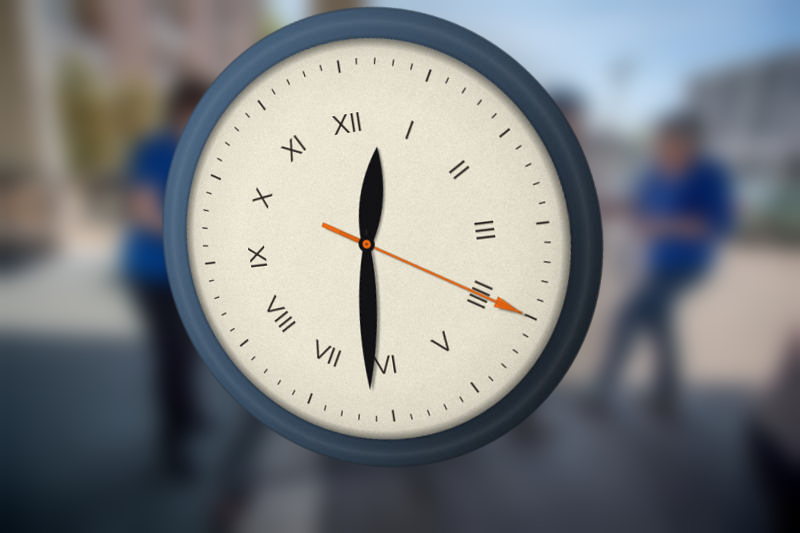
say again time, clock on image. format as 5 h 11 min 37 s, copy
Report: 12 h 31 min 20 s
